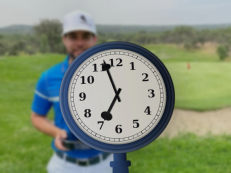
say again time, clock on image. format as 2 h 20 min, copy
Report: 6 h 57 min
